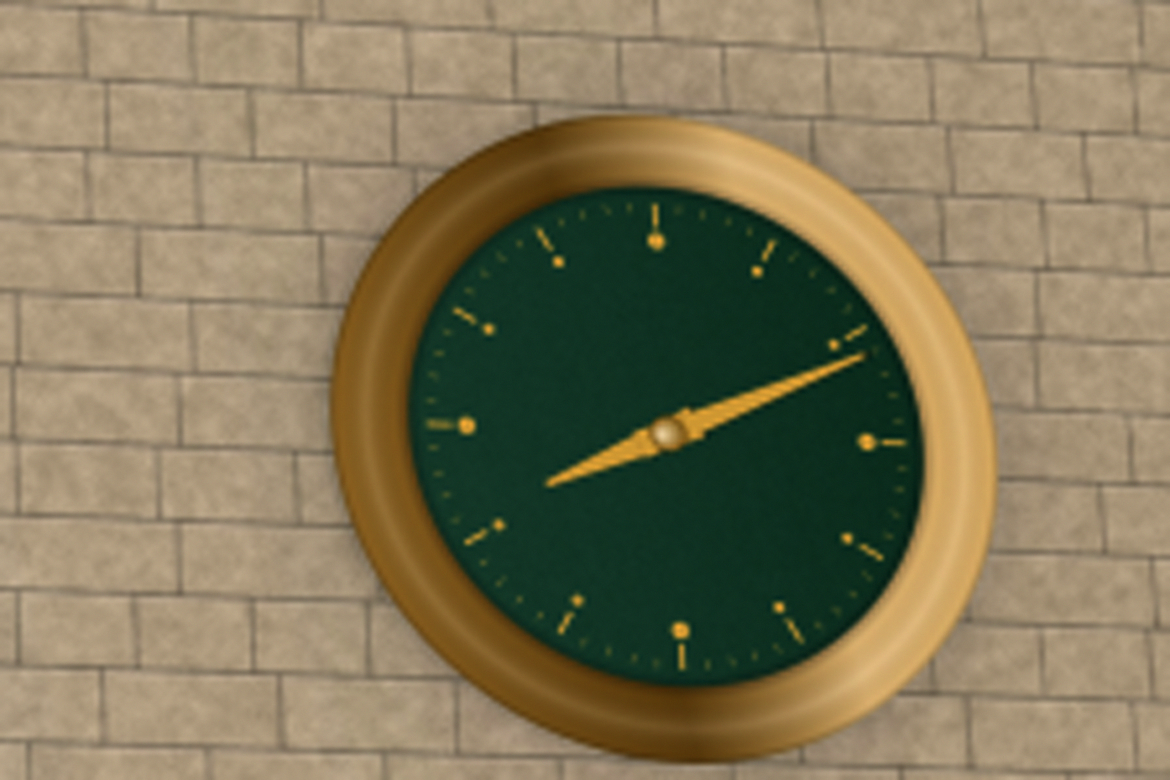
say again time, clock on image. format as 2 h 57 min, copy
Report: 8 h 11 min
